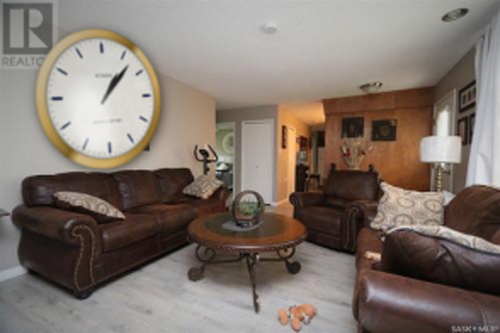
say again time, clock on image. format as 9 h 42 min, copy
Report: 1 h 07 min
